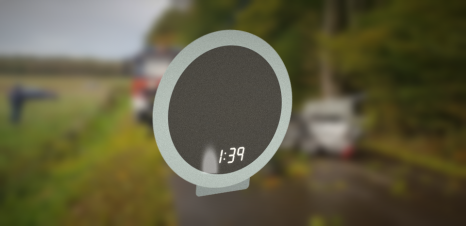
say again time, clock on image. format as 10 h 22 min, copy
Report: 1 h 39 min
